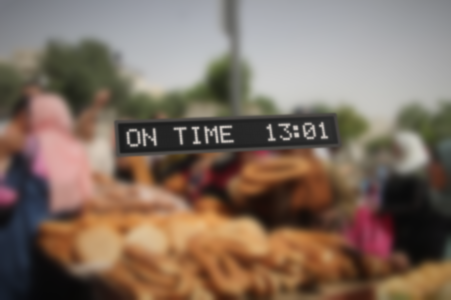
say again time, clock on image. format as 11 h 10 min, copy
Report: 13 h 01 min
